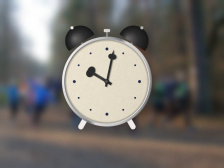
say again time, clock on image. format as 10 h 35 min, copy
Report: 10 h 02 min
